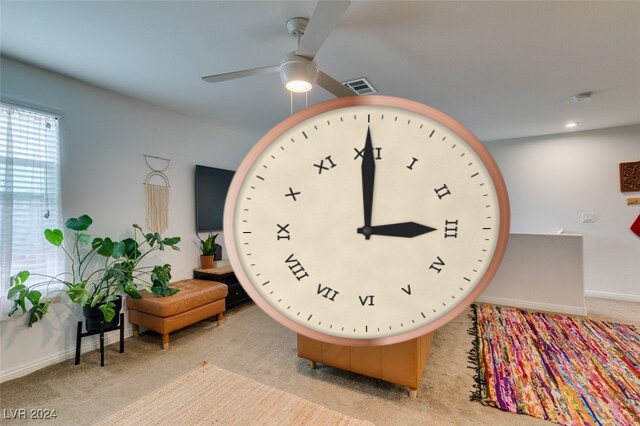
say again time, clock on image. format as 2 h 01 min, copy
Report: 3 h 00 min
